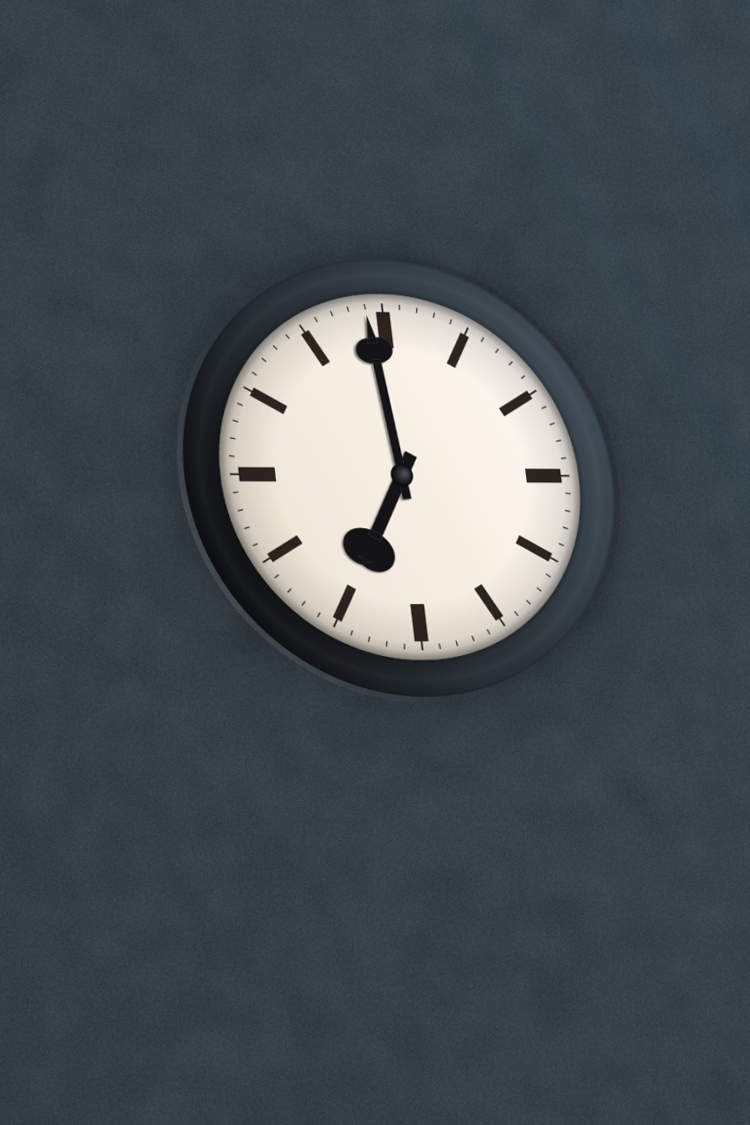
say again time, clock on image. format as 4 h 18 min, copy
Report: 6 h 59 min
